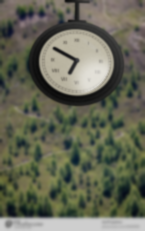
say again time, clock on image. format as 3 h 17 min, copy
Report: 6 h 50 min
